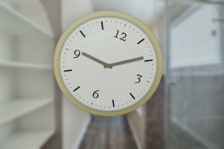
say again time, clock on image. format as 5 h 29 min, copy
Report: 9 h 09 min
